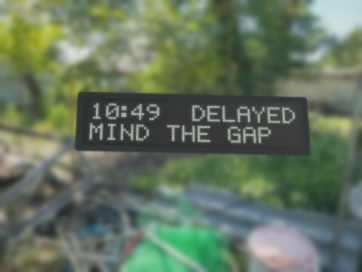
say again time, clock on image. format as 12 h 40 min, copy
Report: 10 h 49 min
